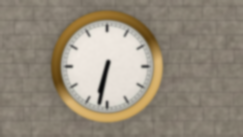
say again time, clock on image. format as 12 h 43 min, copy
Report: 6 h 32 min
